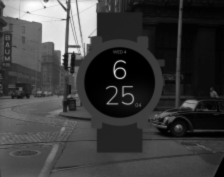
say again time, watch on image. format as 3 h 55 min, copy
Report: 6 h 25 min
